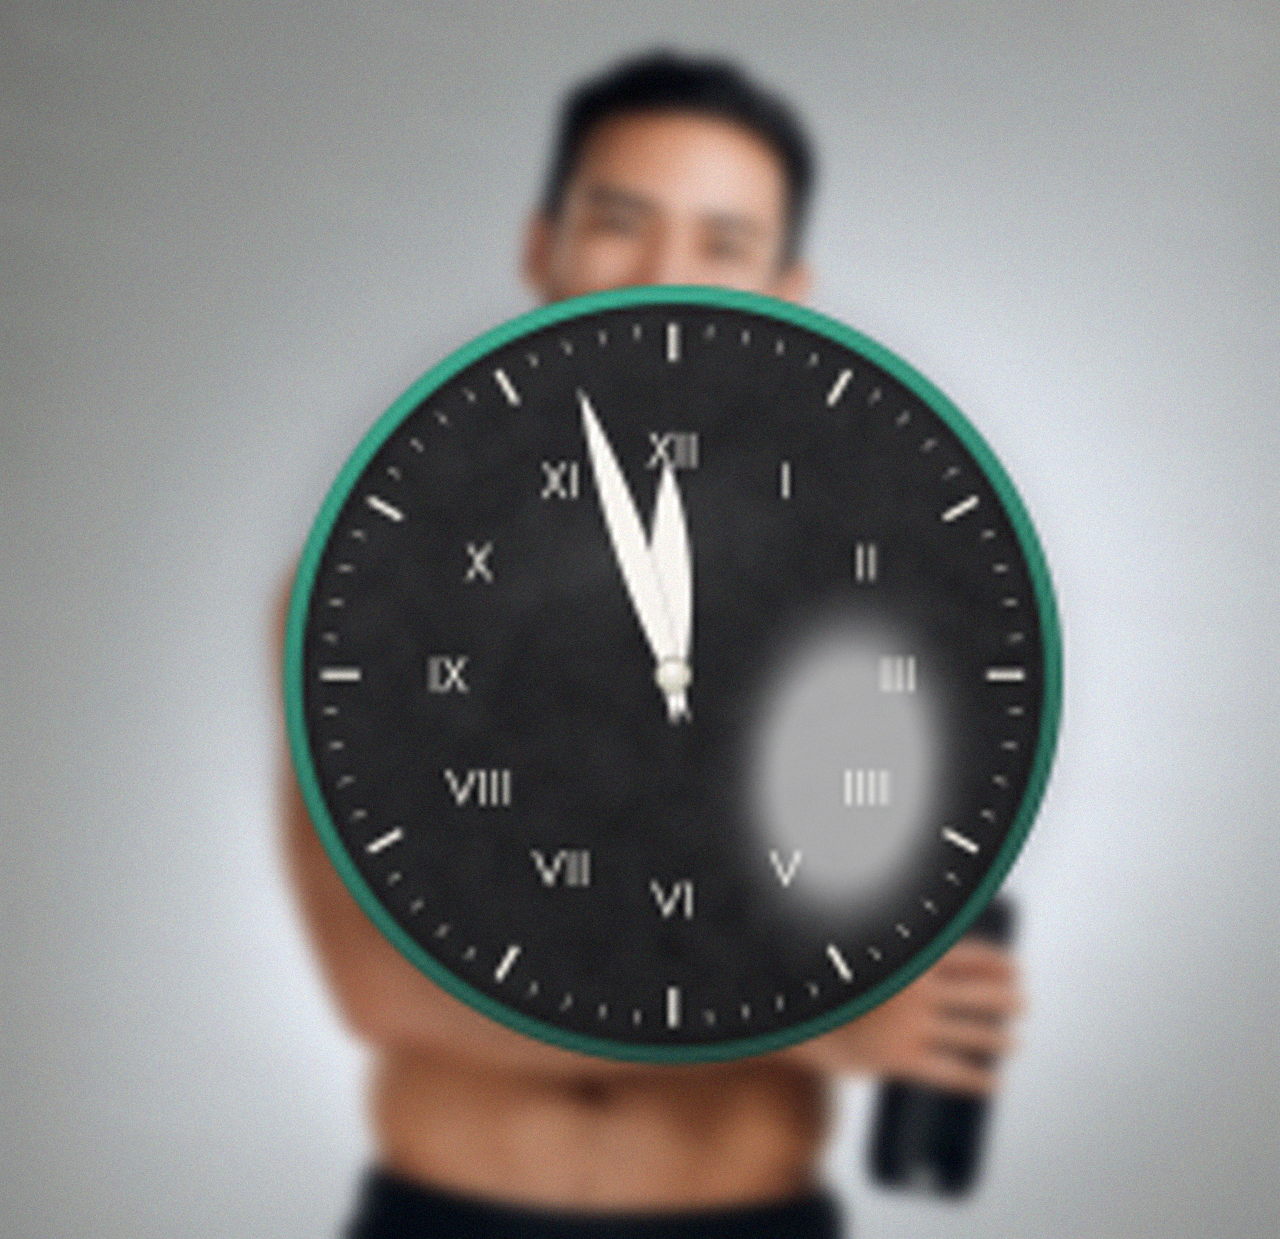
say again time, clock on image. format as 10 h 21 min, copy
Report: 11 h 57 min
